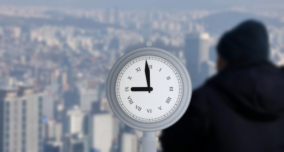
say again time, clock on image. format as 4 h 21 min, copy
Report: 8 h 59 min
